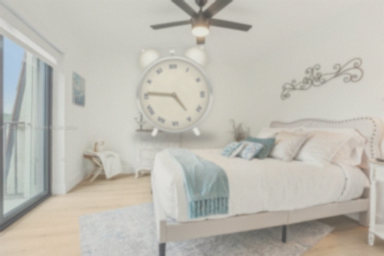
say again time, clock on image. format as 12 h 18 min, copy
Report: 4 h 46 min
